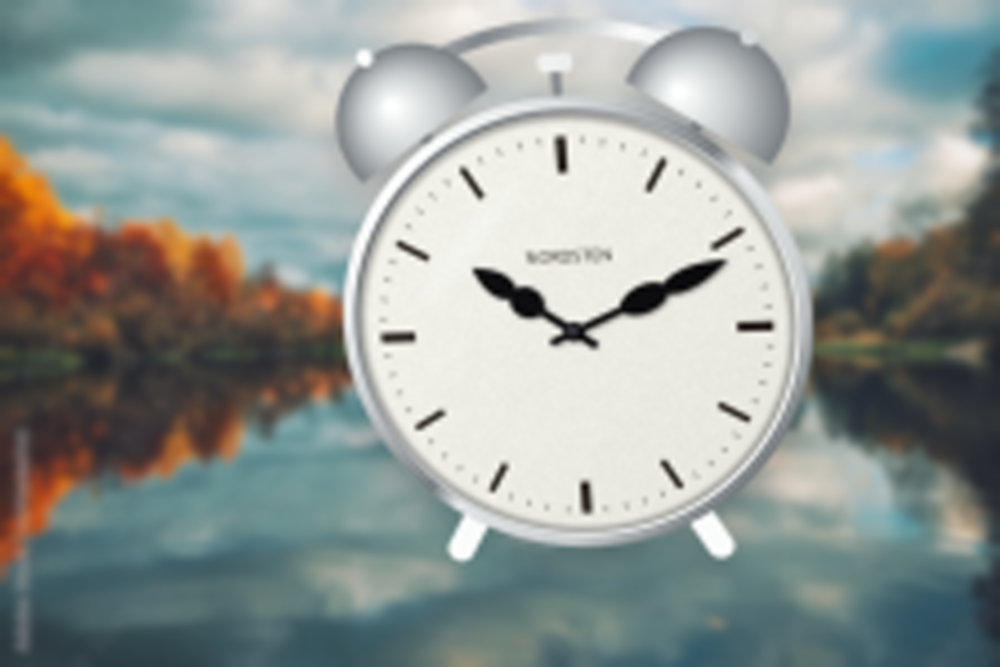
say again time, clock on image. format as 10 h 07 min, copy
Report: 10 h 11 min
